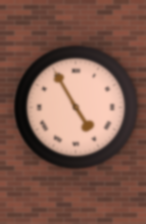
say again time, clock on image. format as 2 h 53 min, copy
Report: 4 h 55 min
